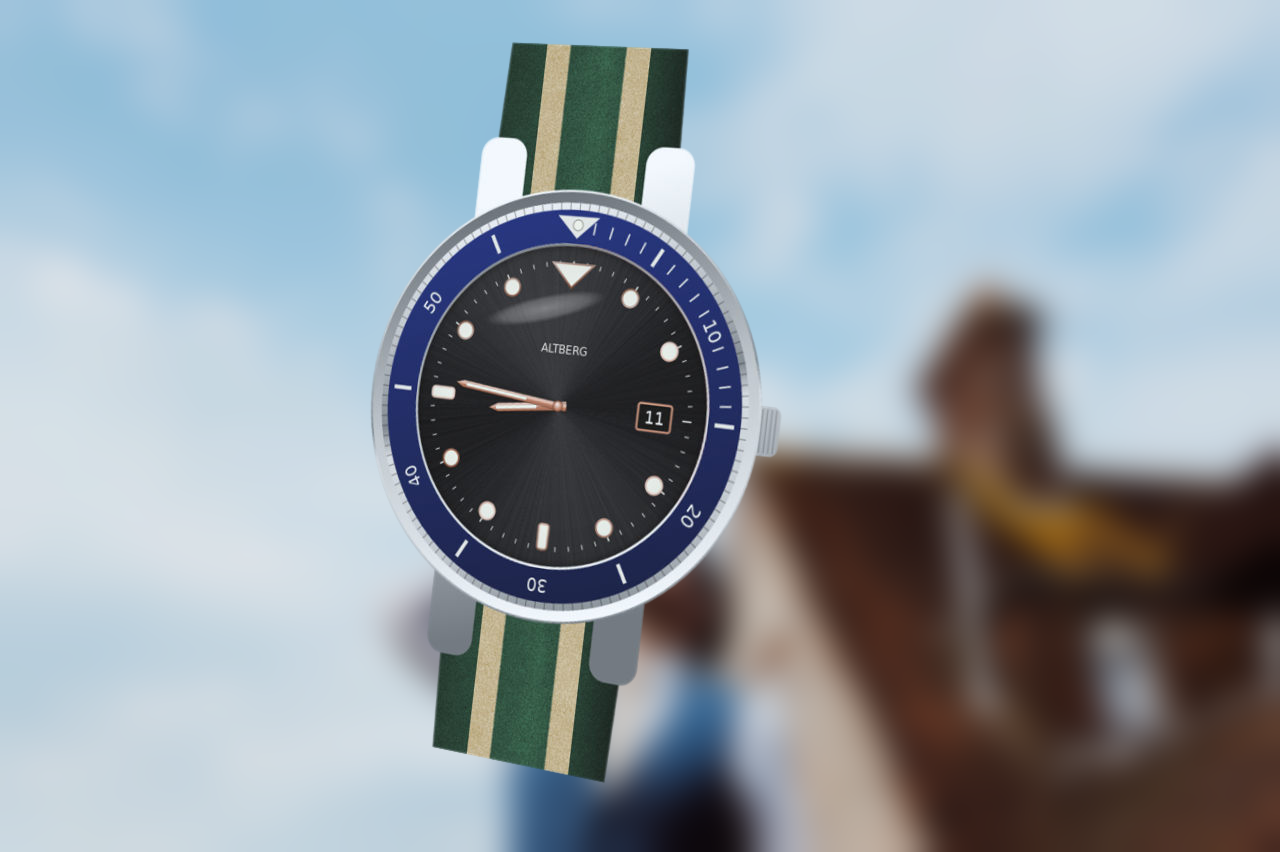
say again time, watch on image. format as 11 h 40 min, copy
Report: 8 h 46 min
